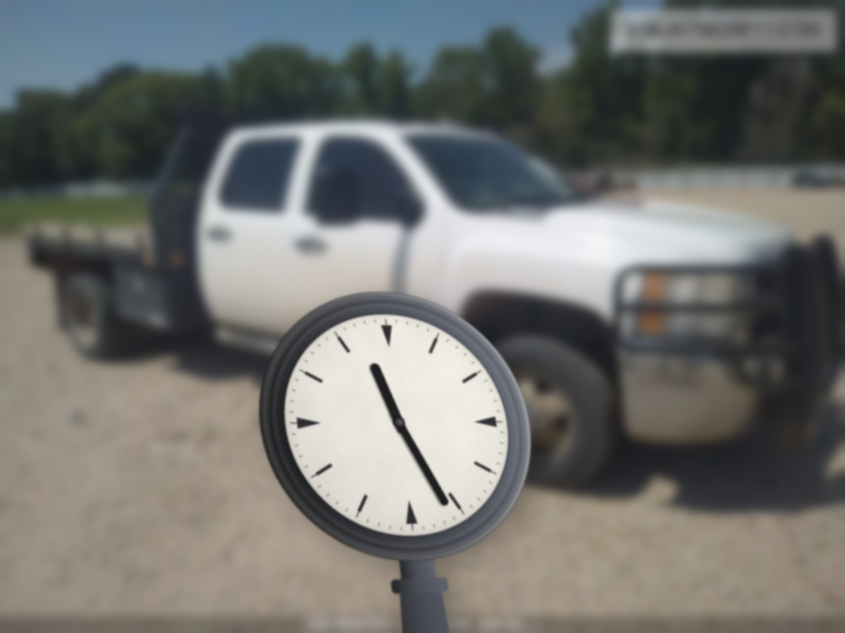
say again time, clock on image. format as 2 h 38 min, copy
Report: 11 h 26 min
